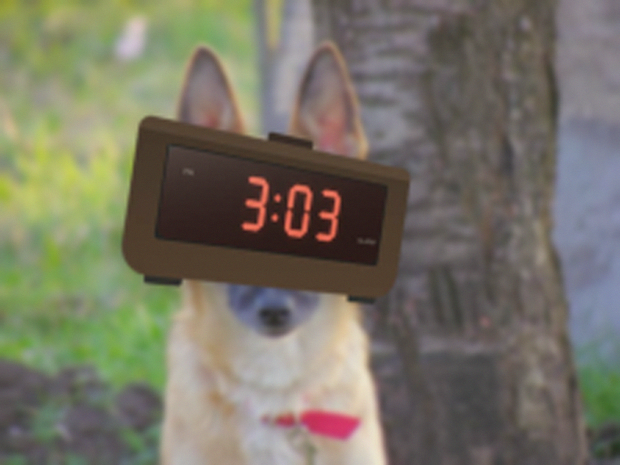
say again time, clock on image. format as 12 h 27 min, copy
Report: 3 h 03 min
